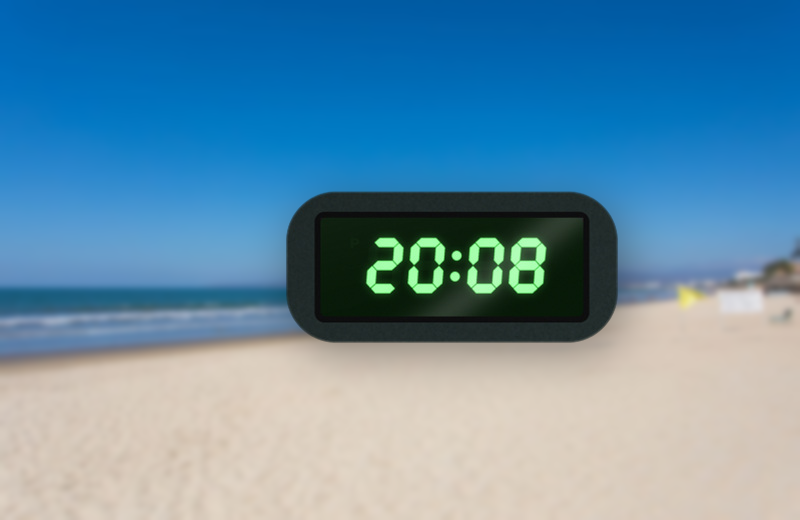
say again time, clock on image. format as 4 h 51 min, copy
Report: 20 h 08 min
